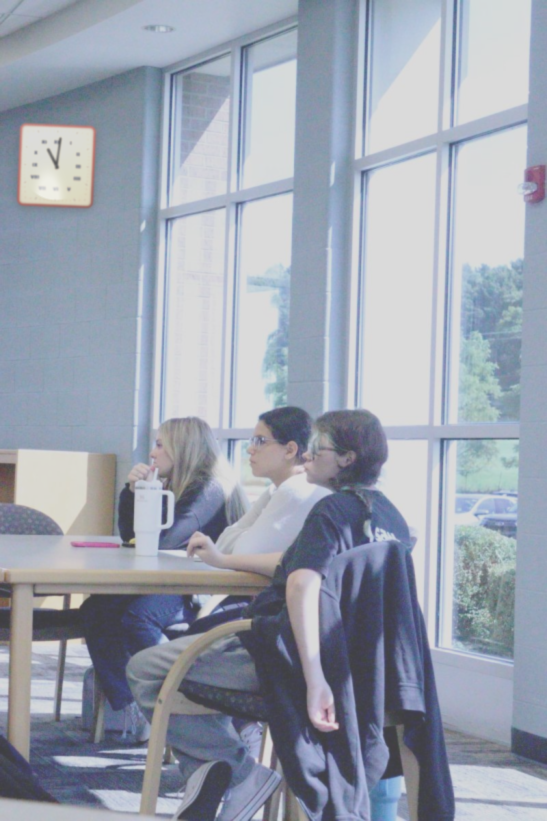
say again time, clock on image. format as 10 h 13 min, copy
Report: 11 h 01 min
